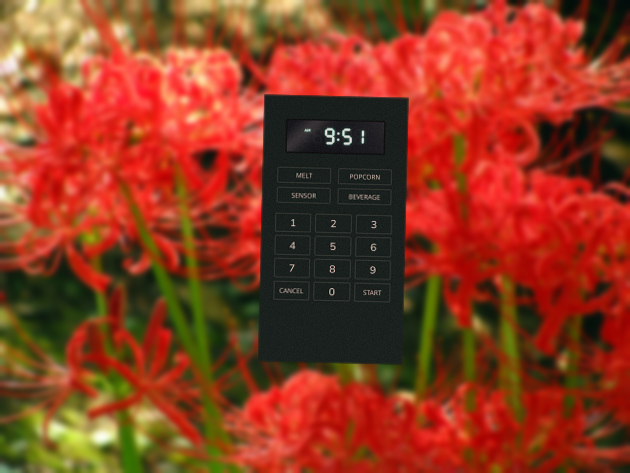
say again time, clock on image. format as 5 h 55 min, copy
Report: 9 h 51 min
